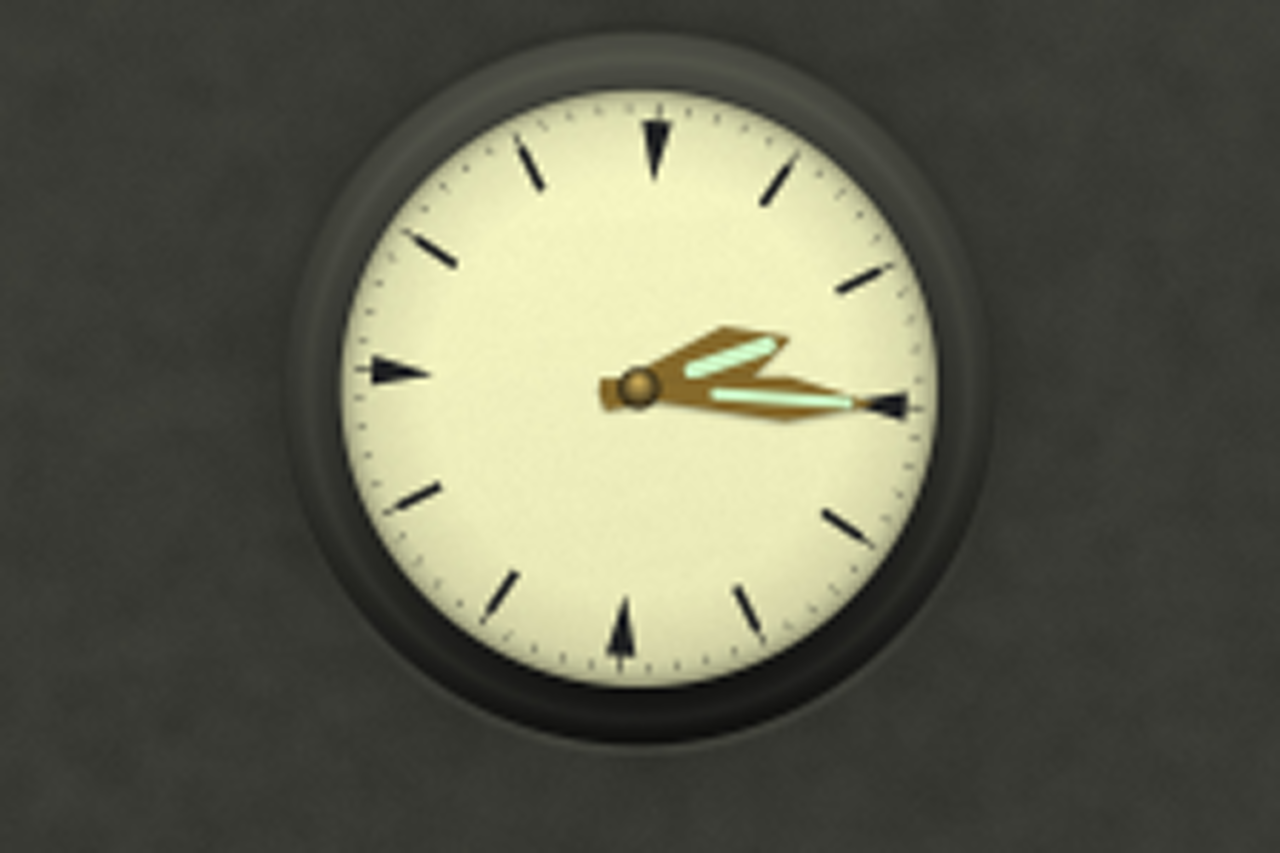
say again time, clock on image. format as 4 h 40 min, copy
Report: 2 h 15 min
